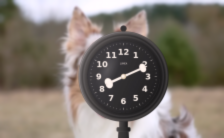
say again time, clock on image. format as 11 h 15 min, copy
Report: 8 h 11 min
